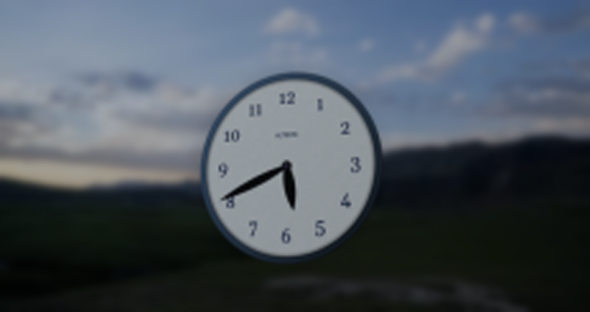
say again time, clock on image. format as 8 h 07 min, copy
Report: 5 h 41 min
